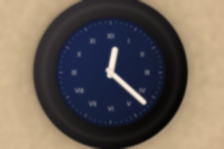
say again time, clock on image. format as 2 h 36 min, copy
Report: 12 h 22 min
